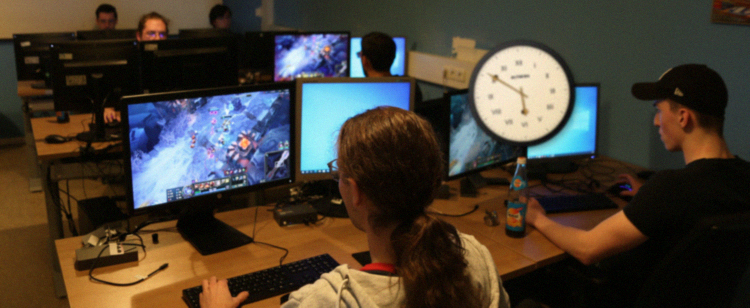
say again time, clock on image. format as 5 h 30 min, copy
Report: 5 h 51 min
